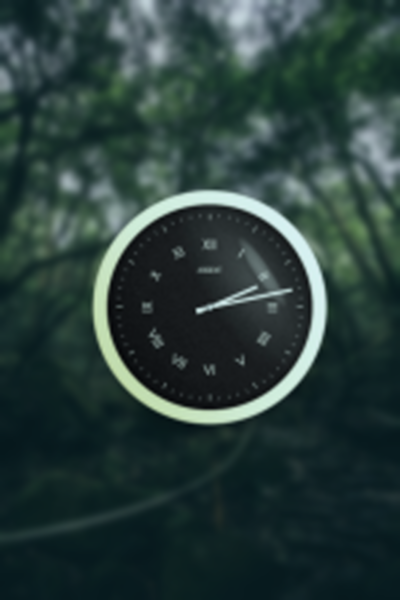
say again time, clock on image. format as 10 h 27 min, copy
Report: 2 h 13 min
